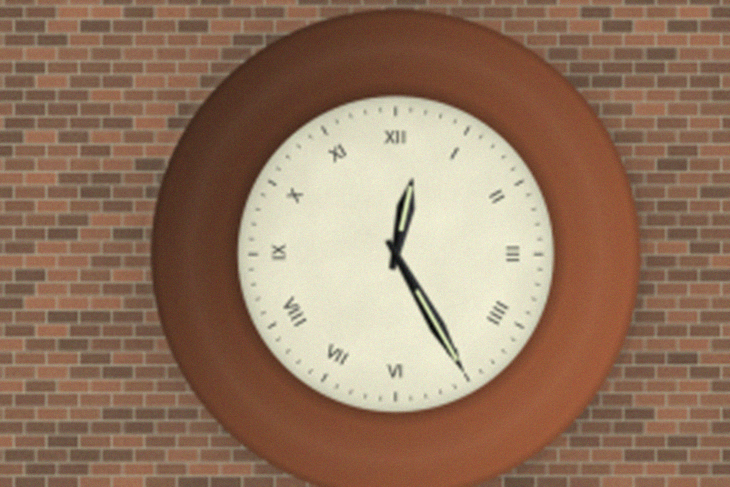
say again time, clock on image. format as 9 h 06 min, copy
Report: 12 h 25 min
